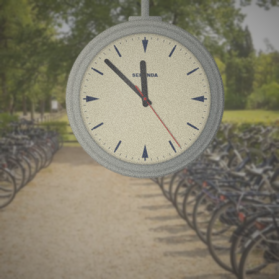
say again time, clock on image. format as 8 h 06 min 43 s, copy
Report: 11 h 52 min 24 s
